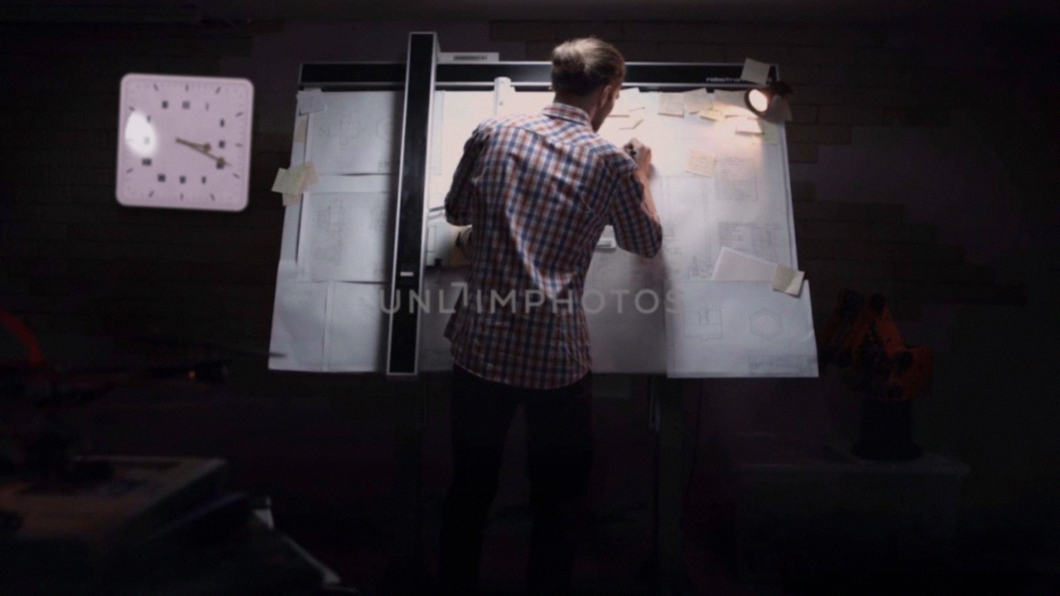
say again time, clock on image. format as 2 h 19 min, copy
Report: 3 h 19 min
